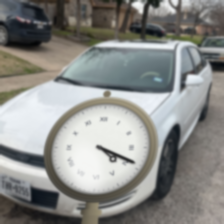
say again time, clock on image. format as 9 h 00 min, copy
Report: 4 h 19 min
